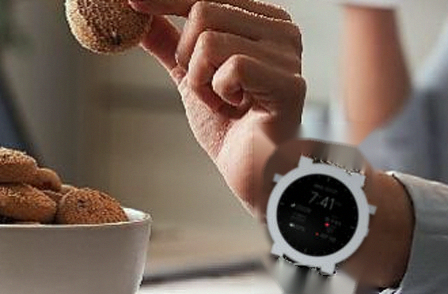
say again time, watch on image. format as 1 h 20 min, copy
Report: 7 h 41 min
